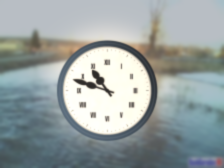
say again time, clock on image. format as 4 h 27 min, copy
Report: 10 h 48 min
